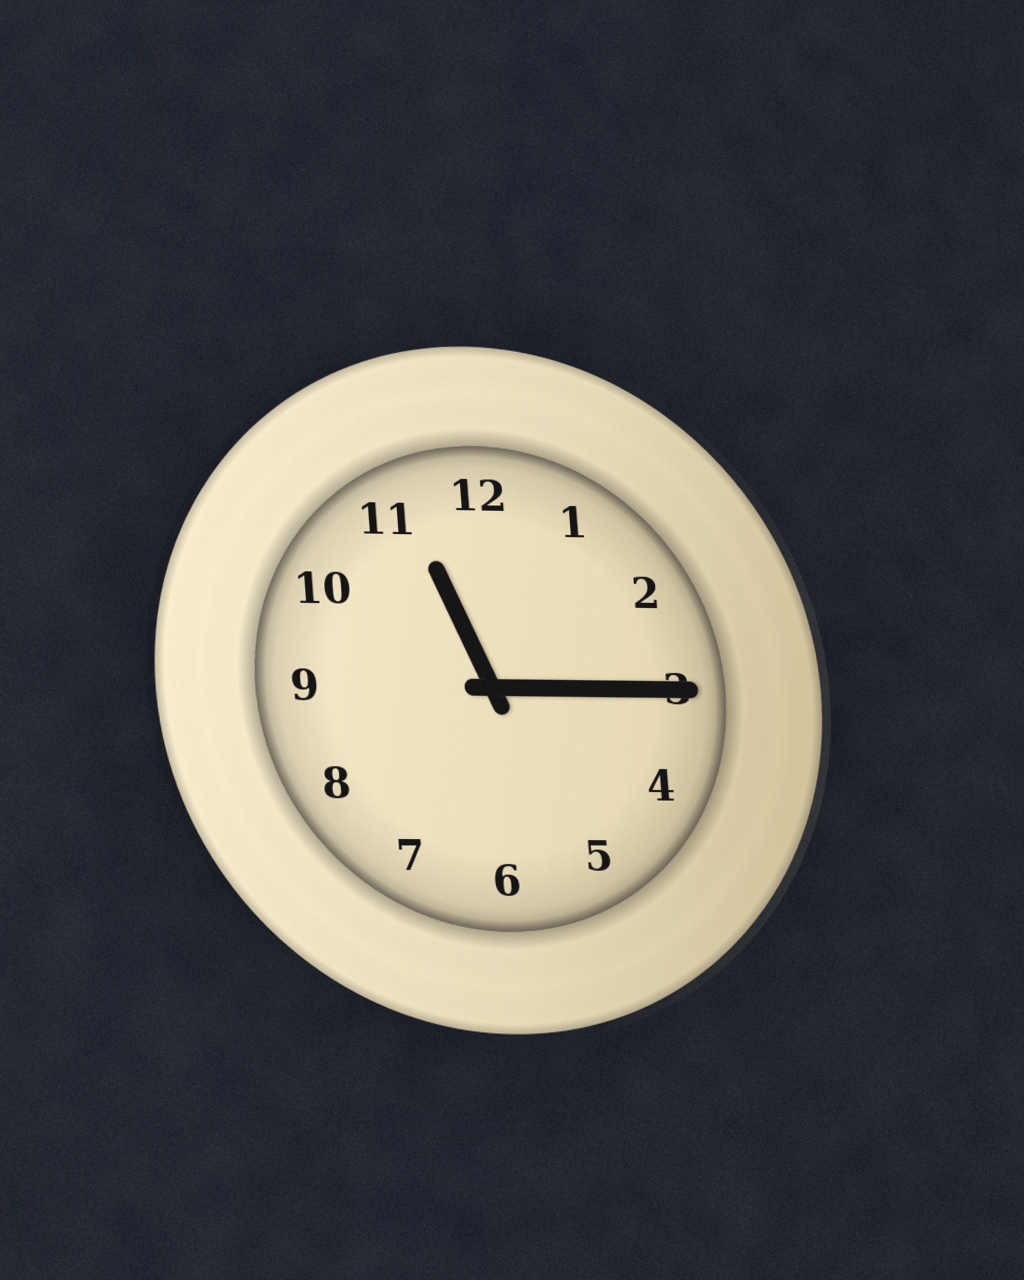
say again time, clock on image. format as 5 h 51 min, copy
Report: 11 h 15 min
